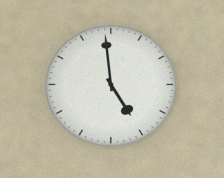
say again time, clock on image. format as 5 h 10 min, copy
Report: 4 h 59 min
